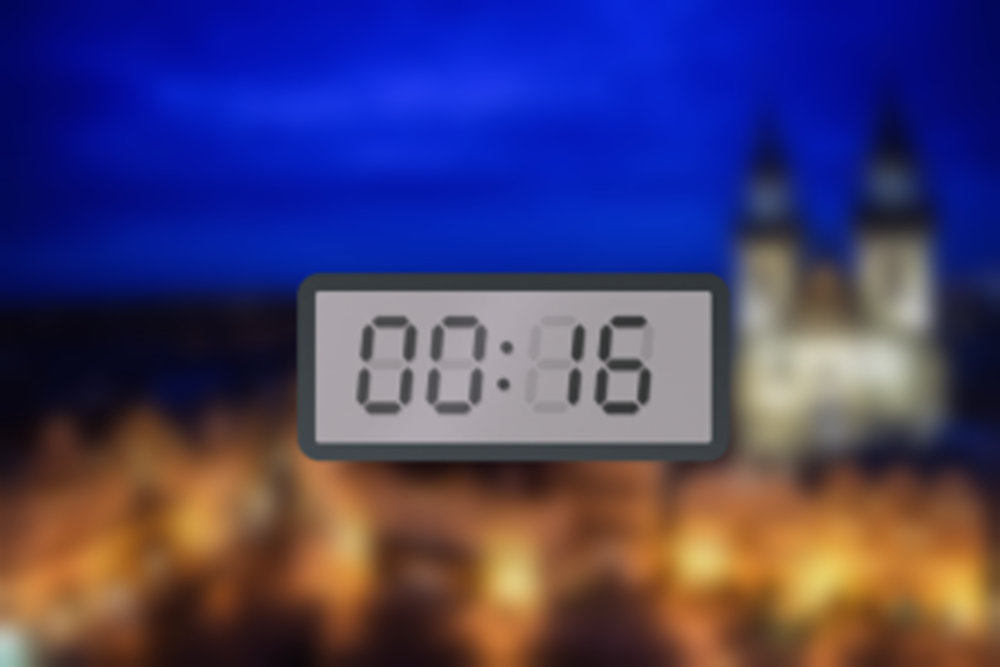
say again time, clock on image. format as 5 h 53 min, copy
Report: 0 h 16 min
